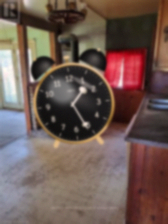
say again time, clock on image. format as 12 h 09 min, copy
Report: 1 h 26 min
